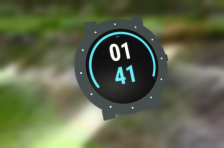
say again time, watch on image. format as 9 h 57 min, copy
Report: 1 h 41 min
